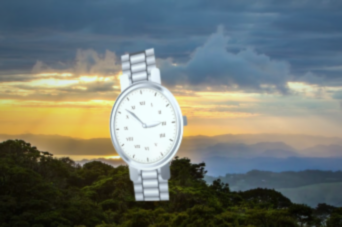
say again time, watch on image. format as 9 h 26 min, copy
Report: 2 h 52 min
